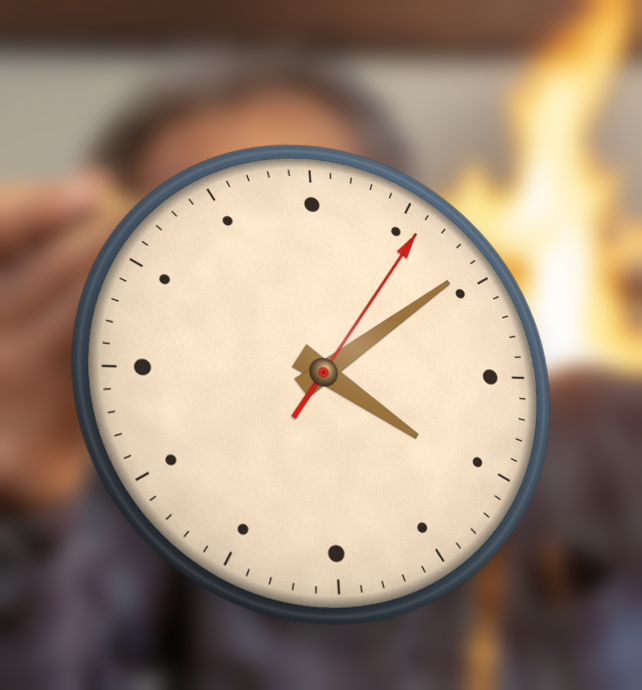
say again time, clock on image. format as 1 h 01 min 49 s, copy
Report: 4 h 09 min 06 s
